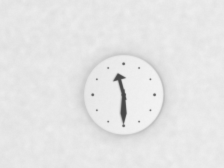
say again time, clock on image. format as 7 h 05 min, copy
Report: 11 h 30 min
